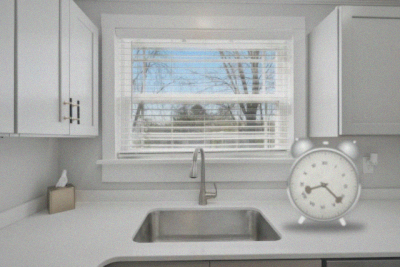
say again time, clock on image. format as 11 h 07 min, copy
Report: 8 h 22 min
